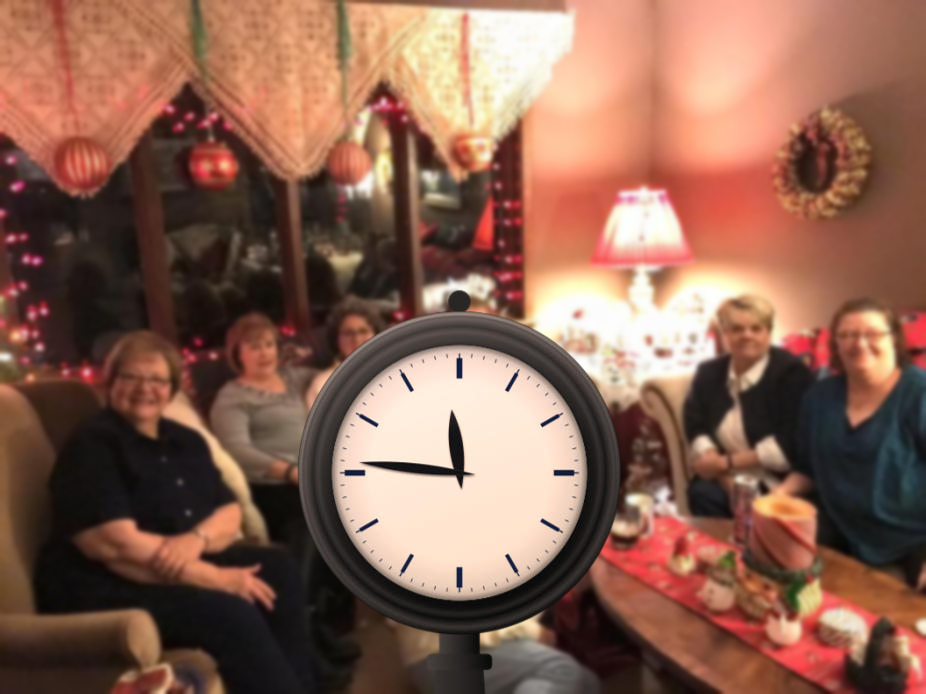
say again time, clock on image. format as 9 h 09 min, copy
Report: 11 h 46 min
